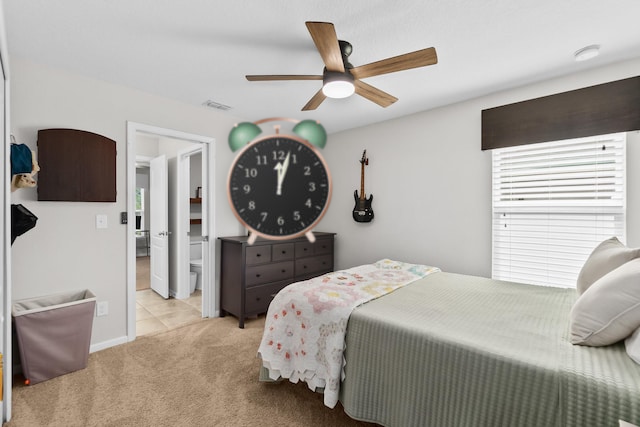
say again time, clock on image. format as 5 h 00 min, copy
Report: 12 h 03 min
